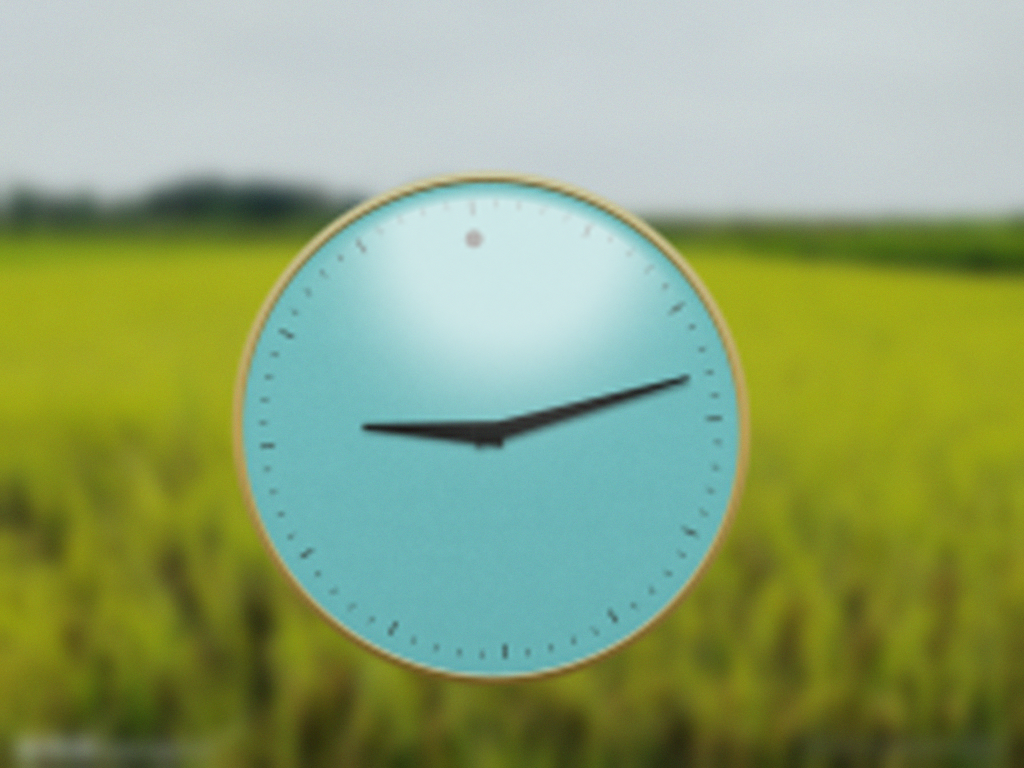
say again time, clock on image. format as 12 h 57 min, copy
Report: 9 h 13 min
